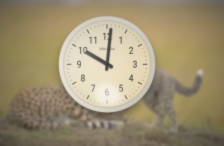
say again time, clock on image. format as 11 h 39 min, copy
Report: 10 h 01 min
